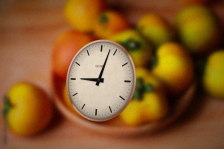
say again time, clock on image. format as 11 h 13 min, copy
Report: 9 h 03 min
